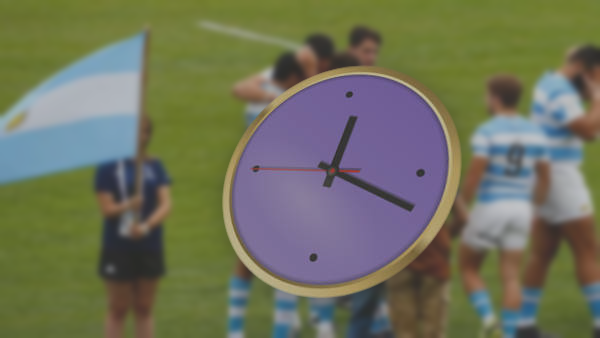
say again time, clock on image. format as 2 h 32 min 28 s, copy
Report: 12 h 18 min 45 s
